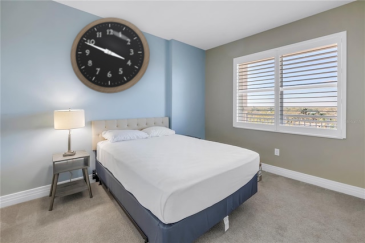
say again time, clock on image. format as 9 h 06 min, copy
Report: 3 h 49 min
